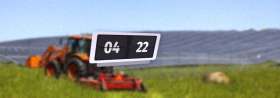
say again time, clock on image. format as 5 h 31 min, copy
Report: 4 h 22 min
